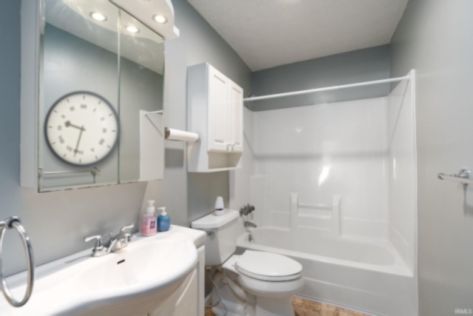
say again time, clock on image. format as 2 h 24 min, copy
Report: 9 h 32 min
